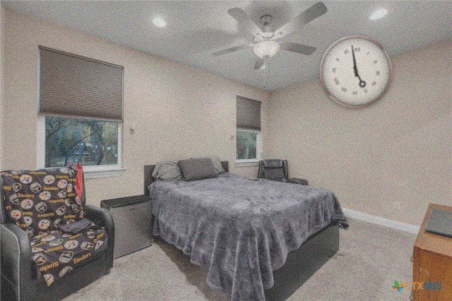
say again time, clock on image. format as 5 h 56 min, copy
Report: 4 h 58 min
